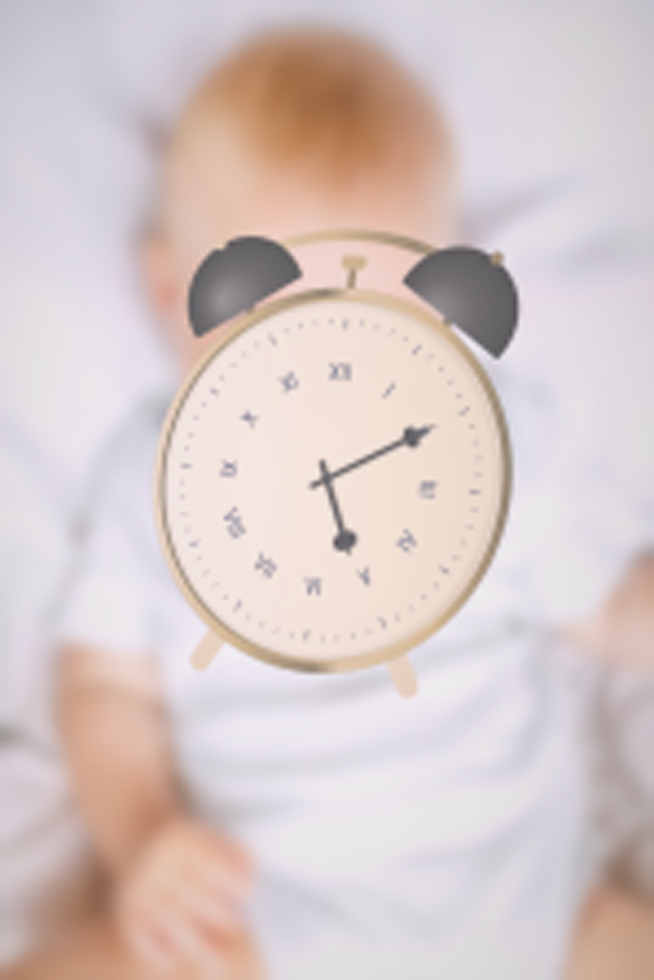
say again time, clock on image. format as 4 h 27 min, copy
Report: 5 h 10 min
